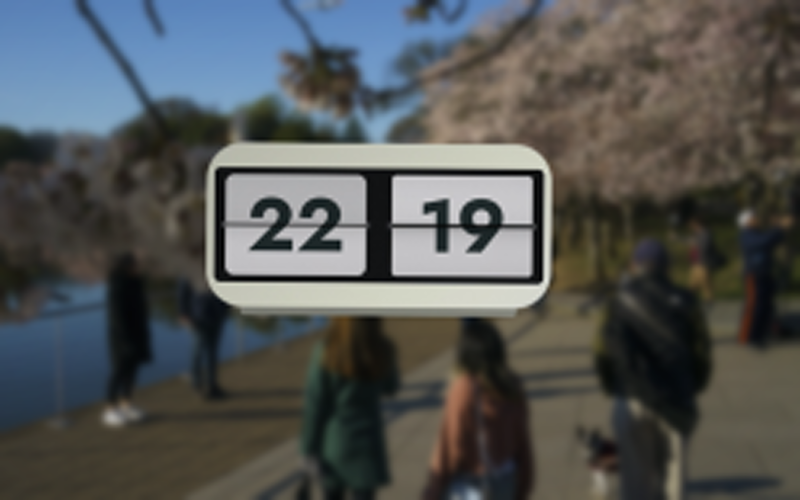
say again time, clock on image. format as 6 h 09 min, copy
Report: 22 h 19 min
